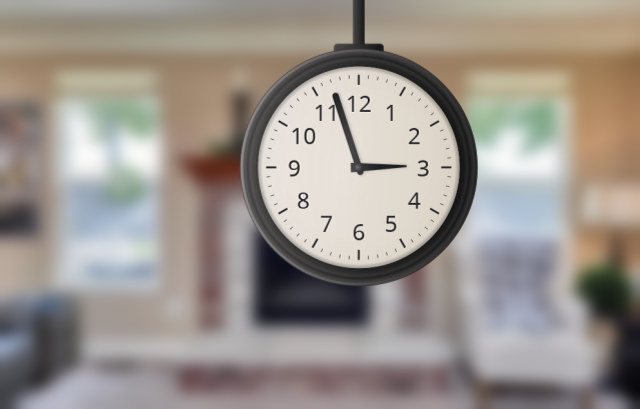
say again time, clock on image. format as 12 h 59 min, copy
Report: 2 h 57 min
